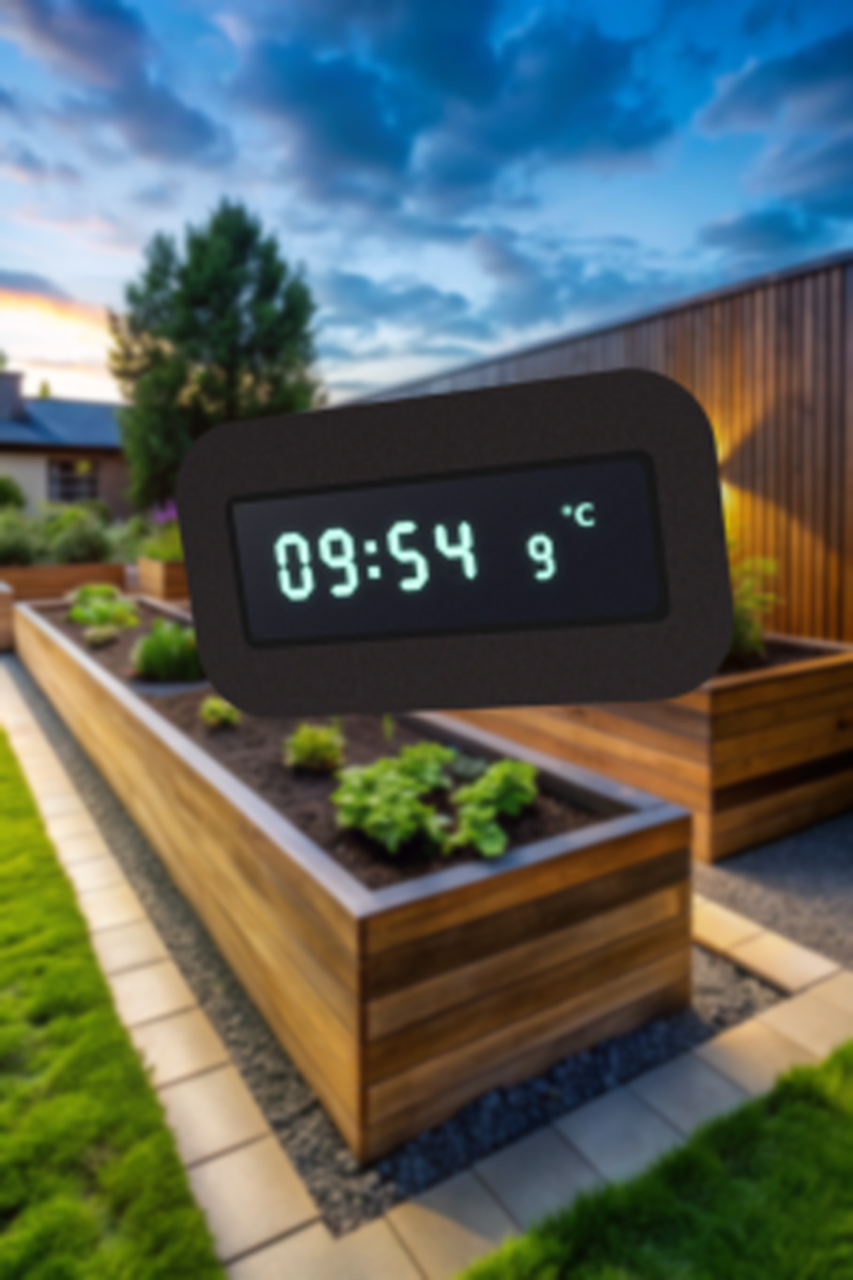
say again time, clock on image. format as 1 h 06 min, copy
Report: 9 h 54 min
